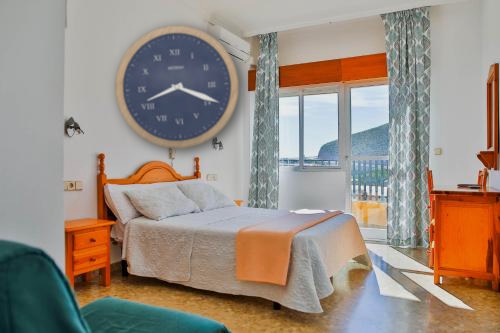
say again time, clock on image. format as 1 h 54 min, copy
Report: 8 h 19 min
